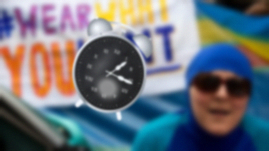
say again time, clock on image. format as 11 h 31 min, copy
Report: 1 h 16 min
